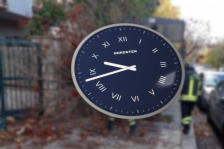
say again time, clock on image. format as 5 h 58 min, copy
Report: 9 h 43 min
